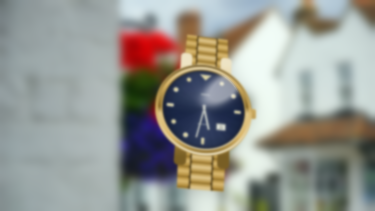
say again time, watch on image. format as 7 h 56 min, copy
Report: 5 h 32 min
